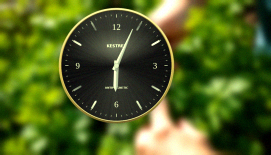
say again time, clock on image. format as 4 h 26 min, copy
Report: 6 h 04 min
